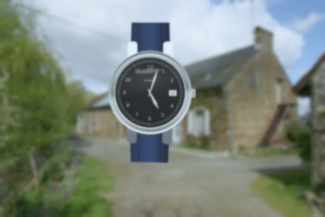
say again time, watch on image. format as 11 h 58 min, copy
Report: 5 h 03 min
